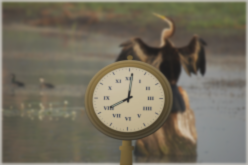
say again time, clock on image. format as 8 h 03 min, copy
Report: 8 h 01 min
